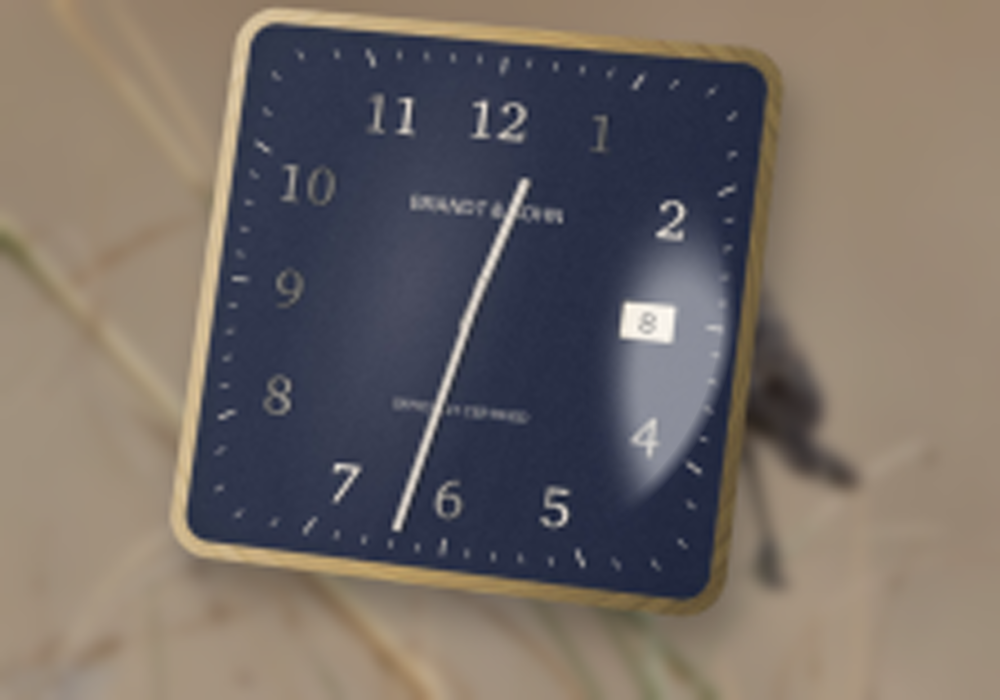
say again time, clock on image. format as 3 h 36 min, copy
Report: 12 h 32 min
